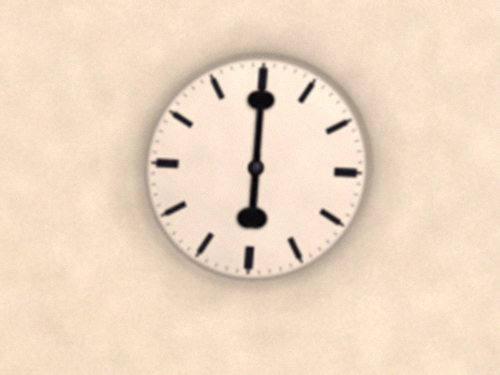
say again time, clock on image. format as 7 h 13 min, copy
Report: 6 h 00 min
